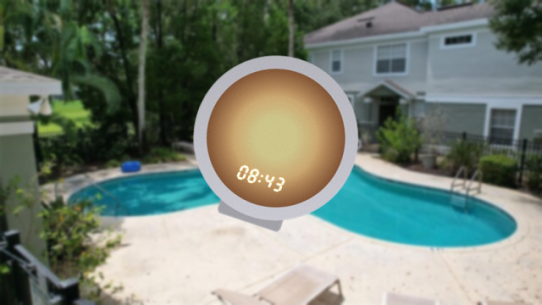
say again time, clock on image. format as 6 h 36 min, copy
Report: 8 h 43 min
